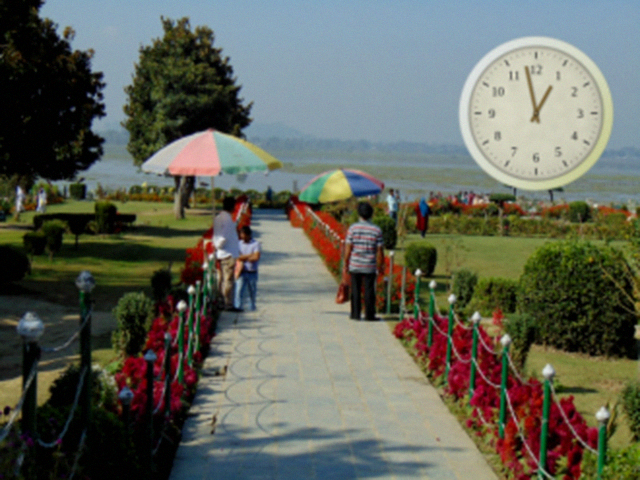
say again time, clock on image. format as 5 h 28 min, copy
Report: 12 h 58 min
